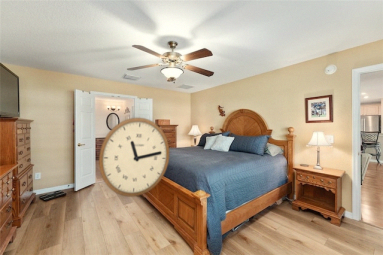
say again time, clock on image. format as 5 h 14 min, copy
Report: 11 h 13 min
